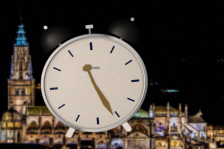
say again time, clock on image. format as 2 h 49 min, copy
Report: 11 h 26 min
